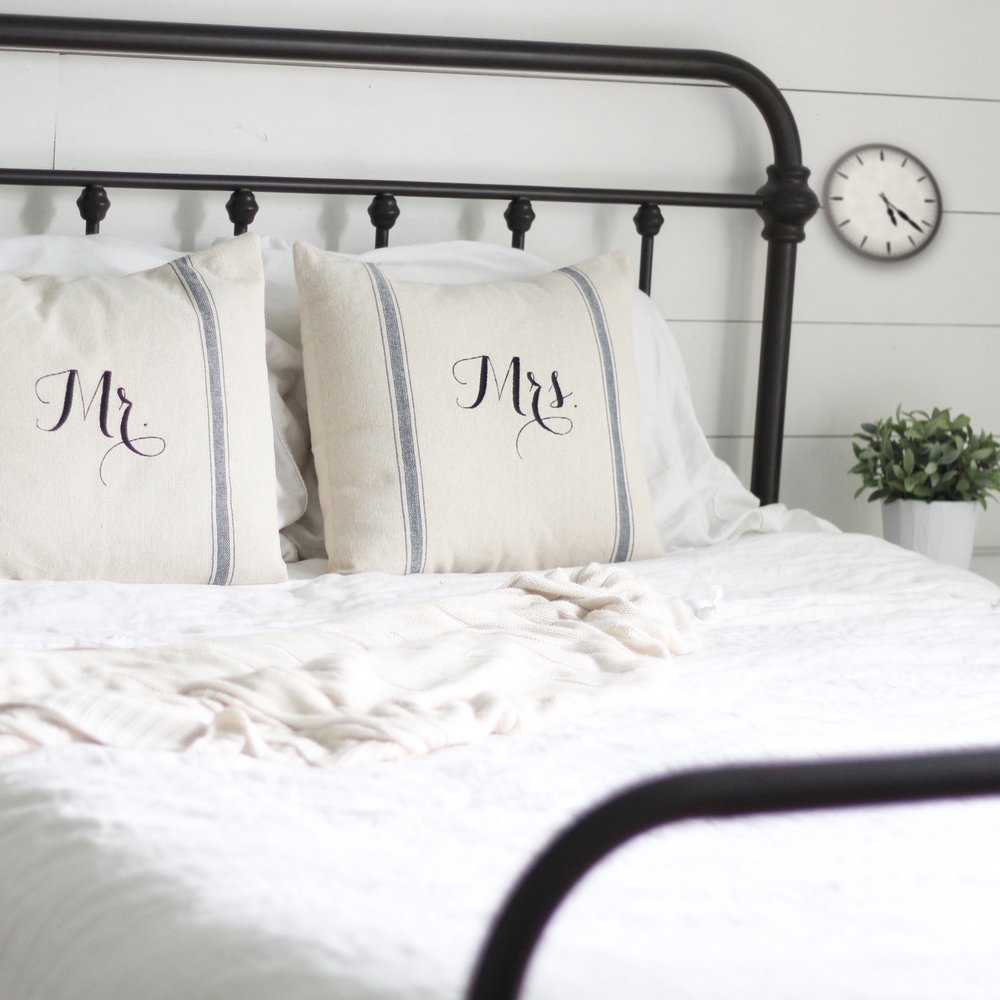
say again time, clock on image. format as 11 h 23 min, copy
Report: 5 h 22 min
